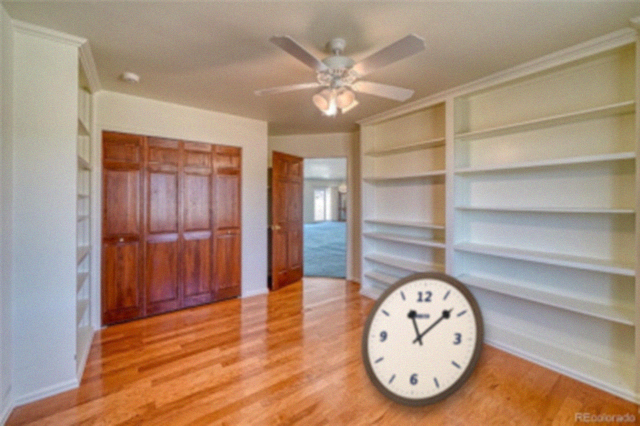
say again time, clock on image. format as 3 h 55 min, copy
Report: 11 h 08 min
